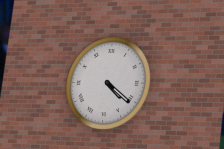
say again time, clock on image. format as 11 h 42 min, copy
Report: 4 h 21 min
